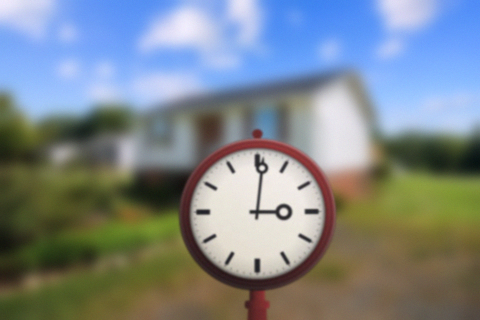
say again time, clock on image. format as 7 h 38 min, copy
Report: 3 h 01 min
